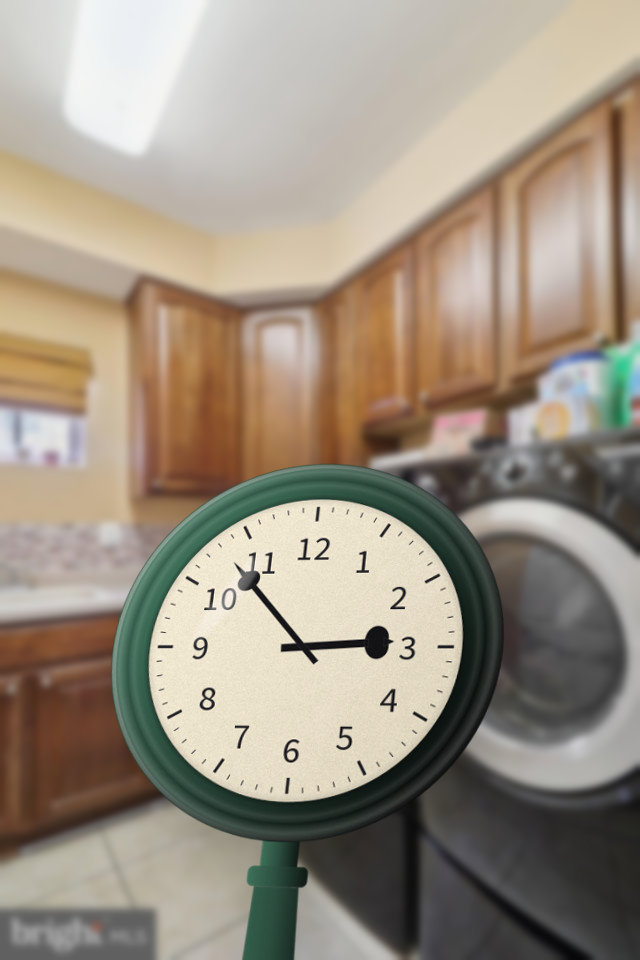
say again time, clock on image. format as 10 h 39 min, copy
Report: 2 h 53 min
